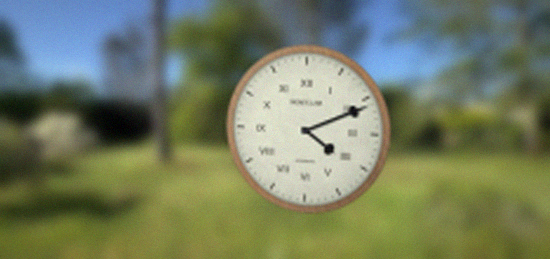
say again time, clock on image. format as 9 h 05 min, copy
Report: 4 h 11 min
